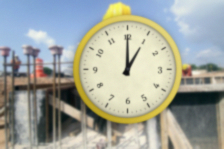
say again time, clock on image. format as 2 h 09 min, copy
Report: 1 h 00 min
